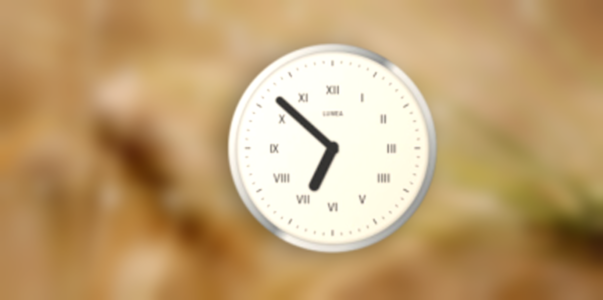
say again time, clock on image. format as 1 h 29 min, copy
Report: 6 h 52 min
